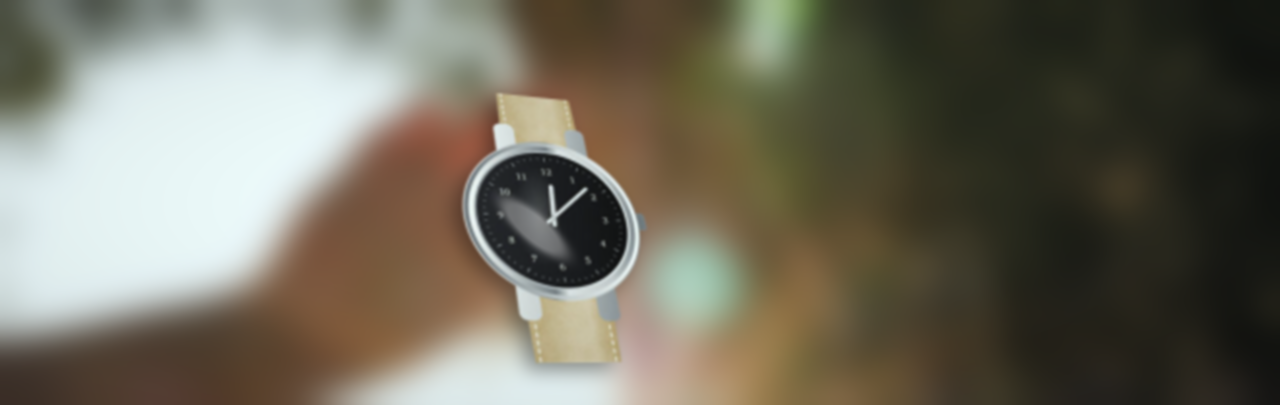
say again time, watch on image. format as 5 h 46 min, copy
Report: 12 h 08 min
